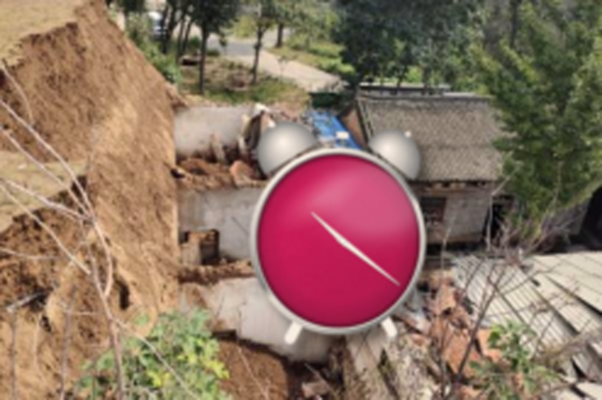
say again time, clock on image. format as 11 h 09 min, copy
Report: 10 h 21 min
